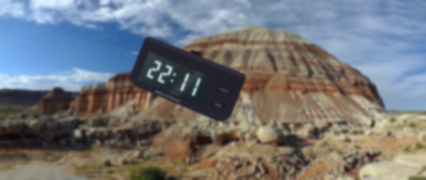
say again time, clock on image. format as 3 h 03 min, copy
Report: 22 h 11 min
